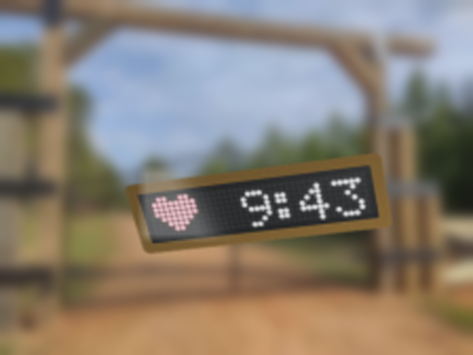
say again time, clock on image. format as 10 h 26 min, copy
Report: 9 h 43 min
